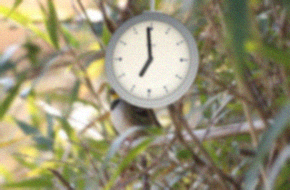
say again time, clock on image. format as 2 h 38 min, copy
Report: 6 h 59 min
